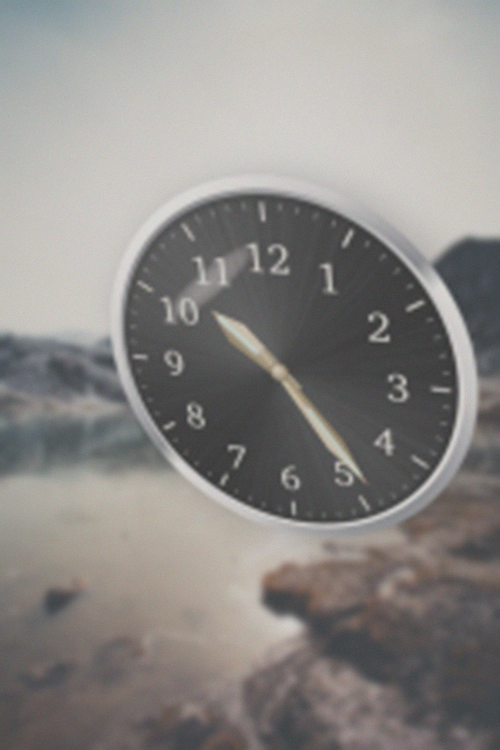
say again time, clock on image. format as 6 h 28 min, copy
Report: 10 h 24 min
